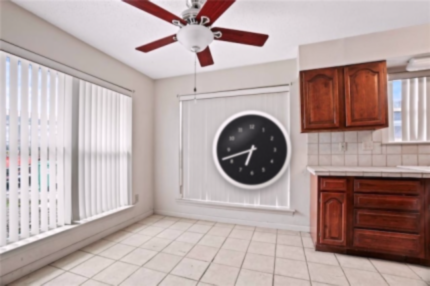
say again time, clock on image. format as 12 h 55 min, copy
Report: 6 h 42 min
